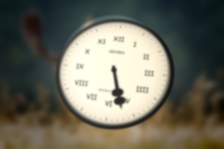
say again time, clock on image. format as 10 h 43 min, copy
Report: 5 h 27 min
